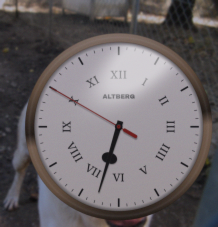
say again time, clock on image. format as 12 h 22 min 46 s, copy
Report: 6 h 32 min 50 s
